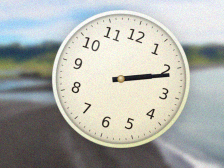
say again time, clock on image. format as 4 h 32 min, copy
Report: 2 h 11 min
